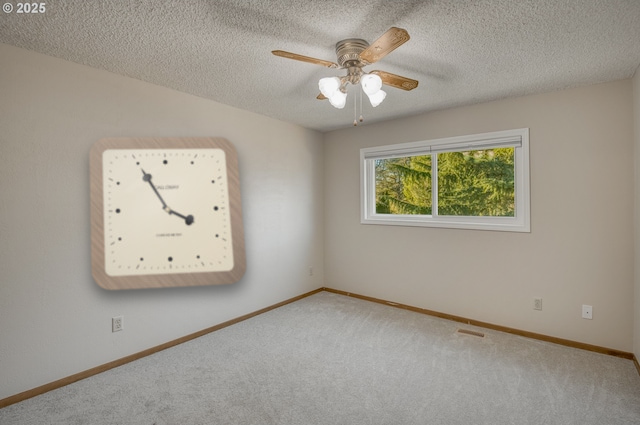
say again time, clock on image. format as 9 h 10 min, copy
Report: 3 h 55 min
